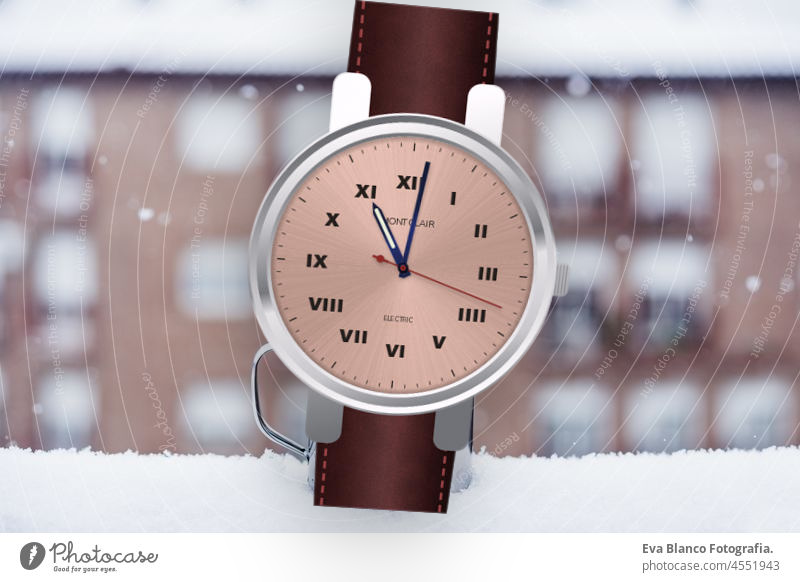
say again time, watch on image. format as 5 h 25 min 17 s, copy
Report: 11 h 01 min 18 s
